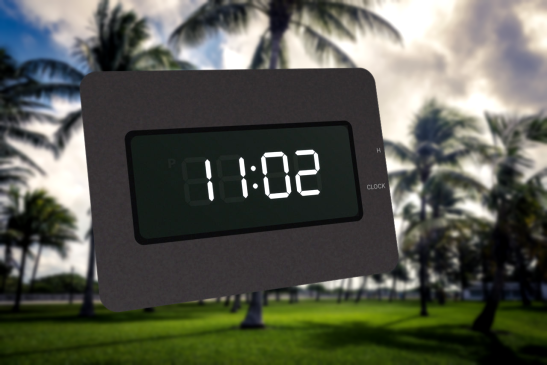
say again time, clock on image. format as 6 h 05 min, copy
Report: 11 h 02 min
